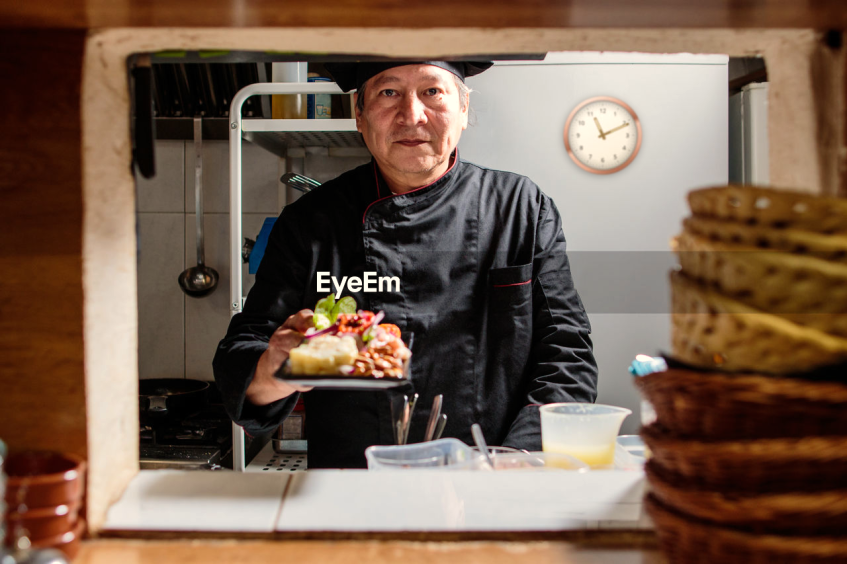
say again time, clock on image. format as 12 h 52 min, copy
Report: 11 h 11 min
